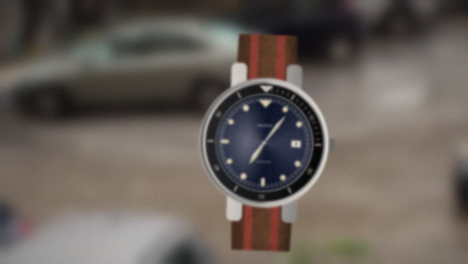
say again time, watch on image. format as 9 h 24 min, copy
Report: 7 h 06 min
